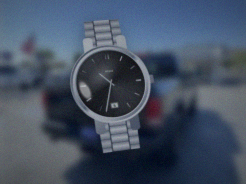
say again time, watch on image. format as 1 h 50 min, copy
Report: 10 h 33 min
